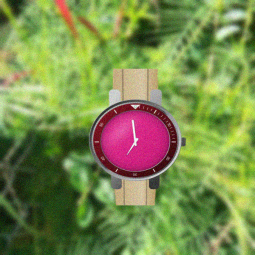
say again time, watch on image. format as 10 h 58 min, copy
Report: 6 h 59 min
